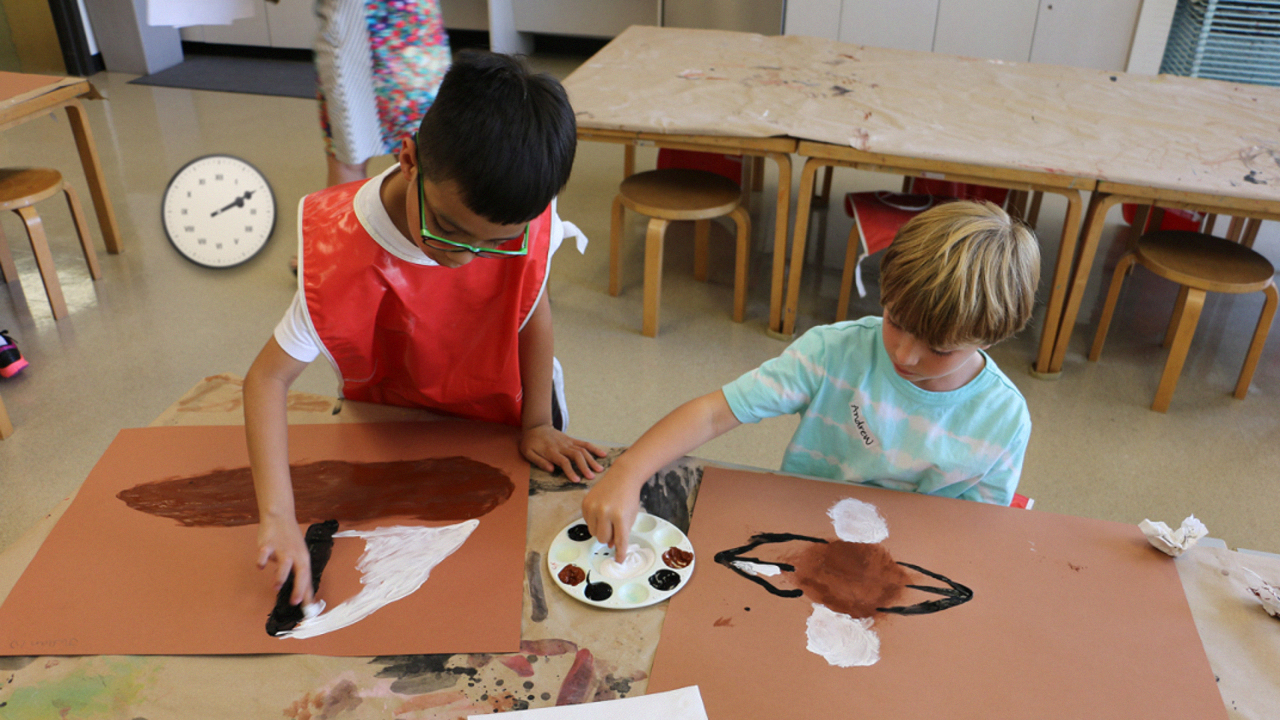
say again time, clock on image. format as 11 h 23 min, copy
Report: 2 h 10 min
